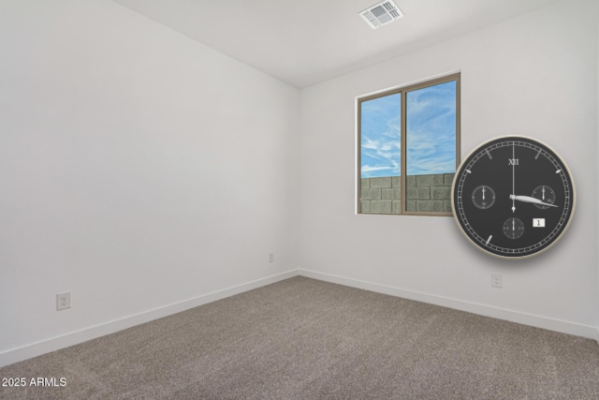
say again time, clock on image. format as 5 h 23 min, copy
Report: 3 h 17 min
